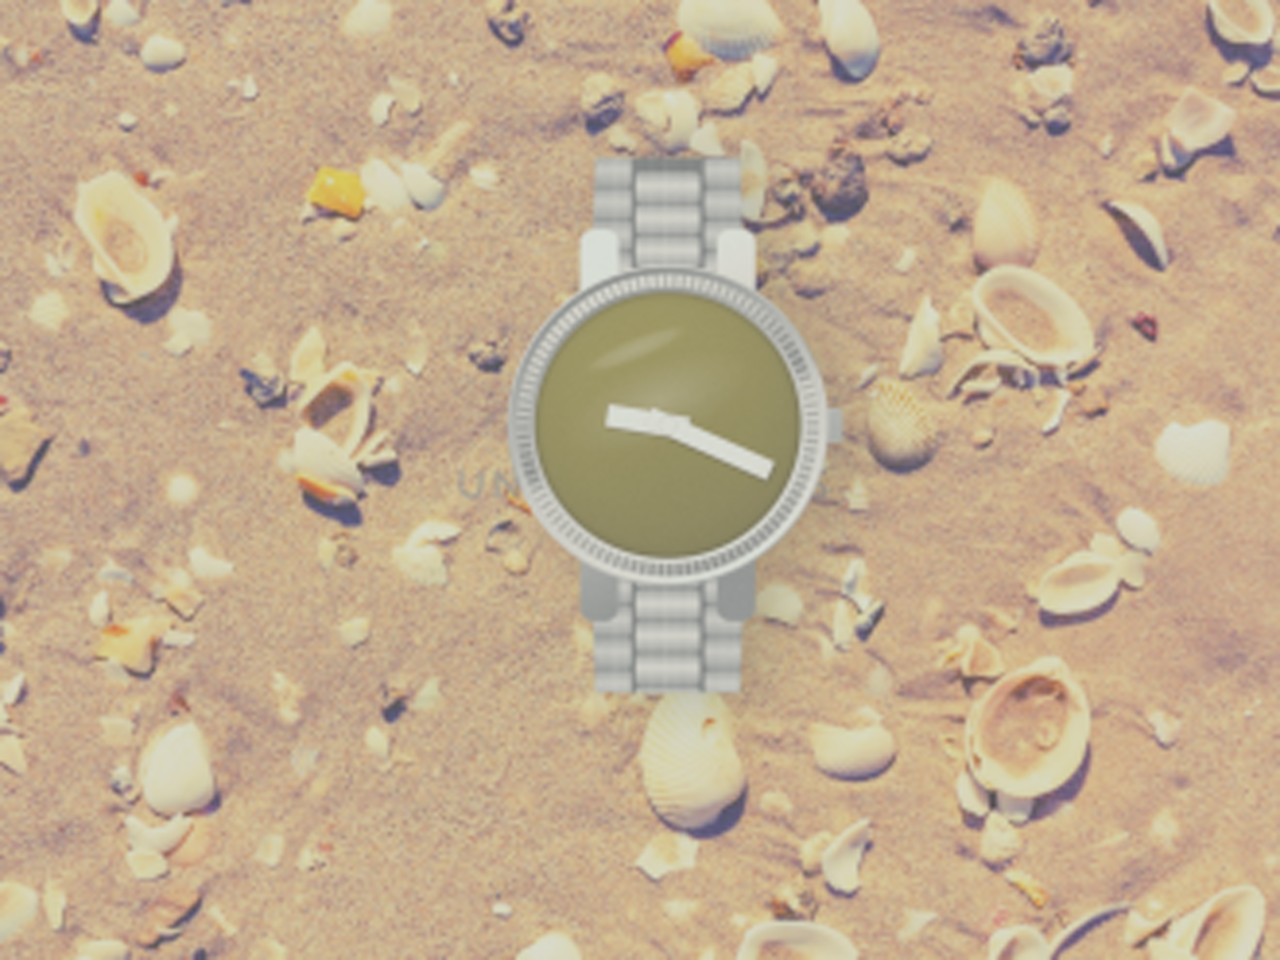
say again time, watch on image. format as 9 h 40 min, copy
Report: 9 h 19 min
